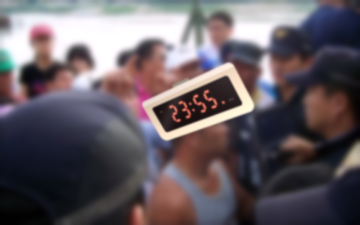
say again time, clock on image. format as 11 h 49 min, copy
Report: 23 h 55 min
